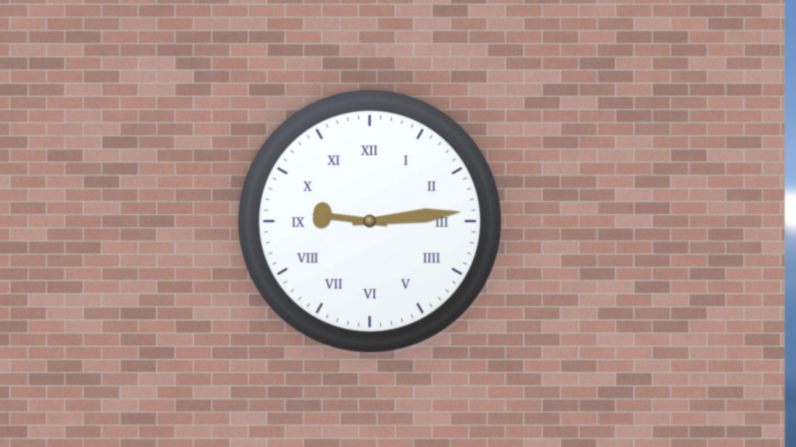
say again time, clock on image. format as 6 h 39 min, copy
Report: 9 h 14 min
